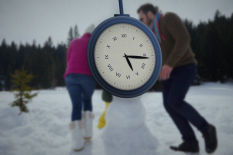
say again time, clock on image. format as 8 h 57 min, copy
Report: 5 h 16 min
